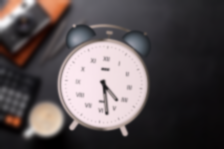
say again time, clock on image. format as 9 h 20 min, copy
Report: 4 h 28 min
